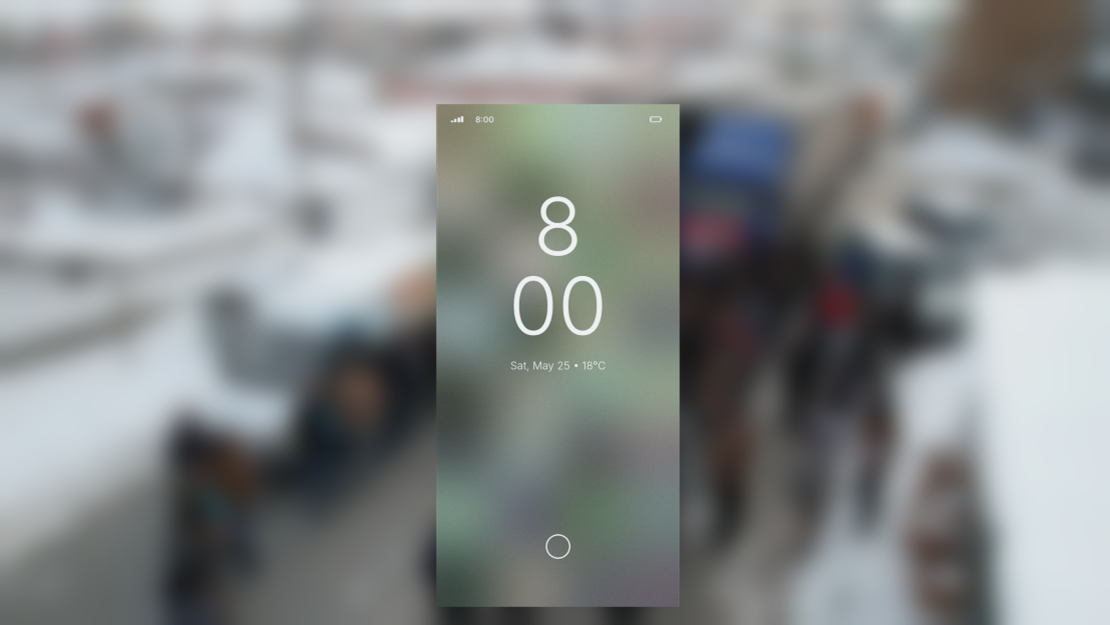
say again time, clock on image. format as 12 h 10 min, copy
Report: 8 h 00 min
